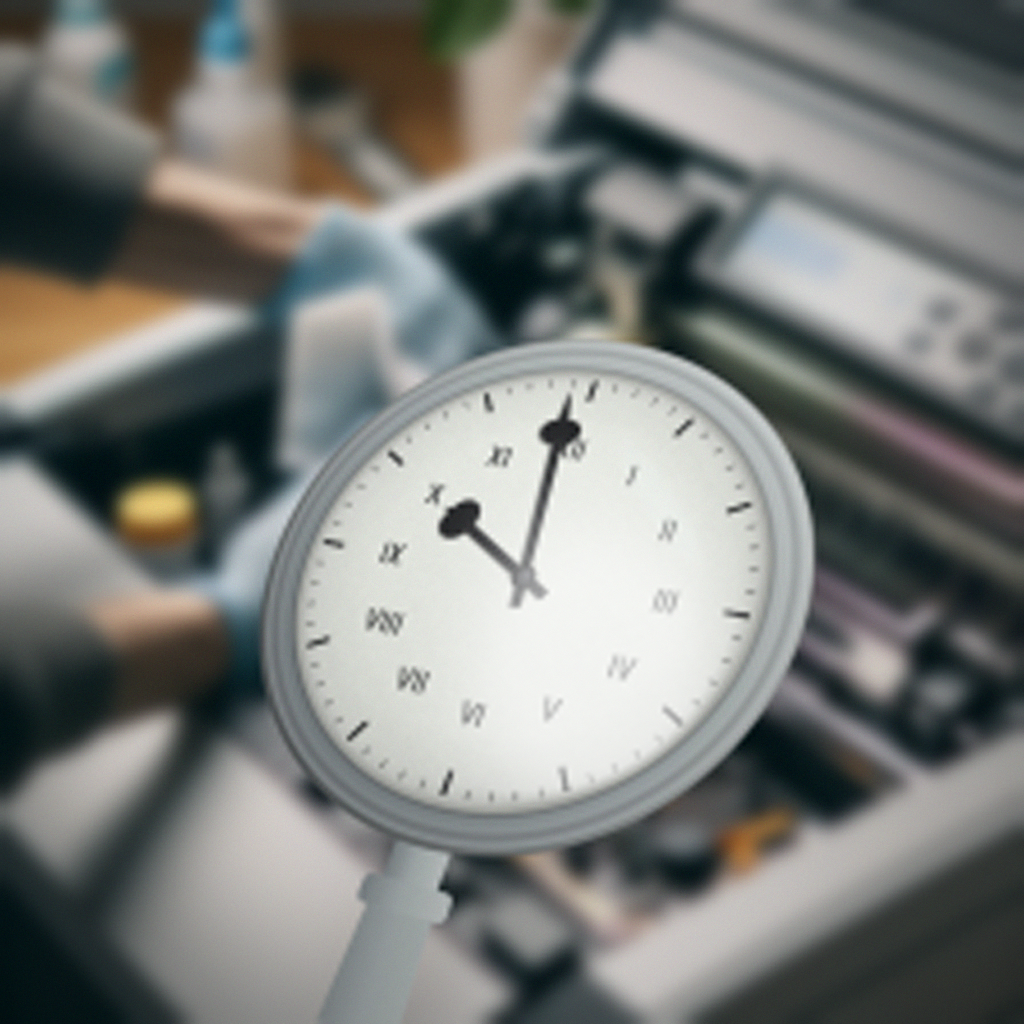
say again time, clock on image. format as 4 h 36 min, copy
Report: 9 h 59 min
